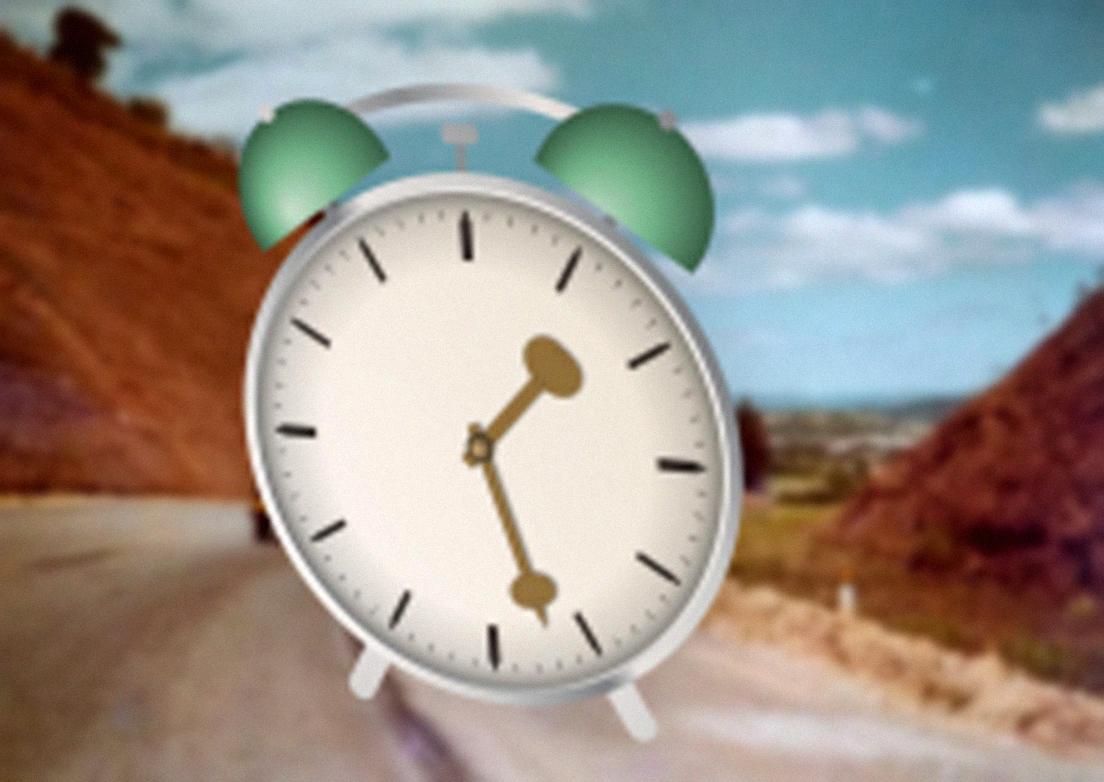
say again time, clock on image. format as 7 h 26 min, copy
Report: 1 h 27 min
